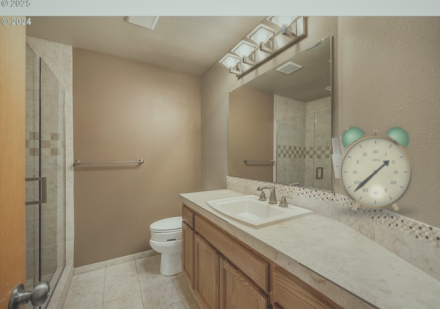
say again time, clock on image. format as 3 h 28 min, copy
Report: 1 h 38 min
